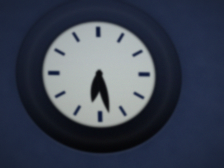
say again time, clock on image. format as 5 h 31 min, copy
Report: 6 h 28 min
